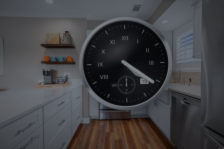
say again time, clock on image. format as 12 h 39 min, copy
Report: 4 h 21 min
